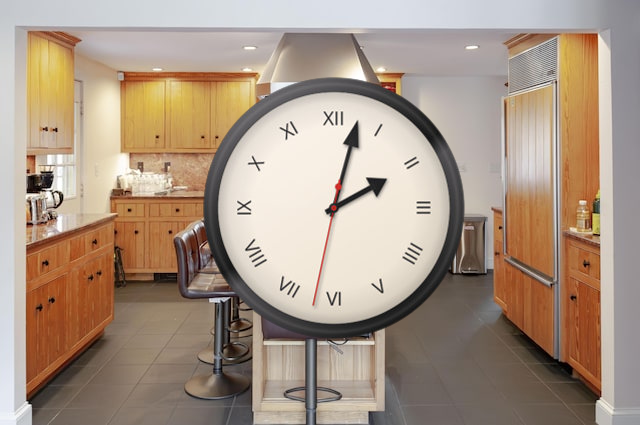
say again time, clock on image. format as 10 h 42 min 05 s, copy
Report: 2 h 02 min 32 s
